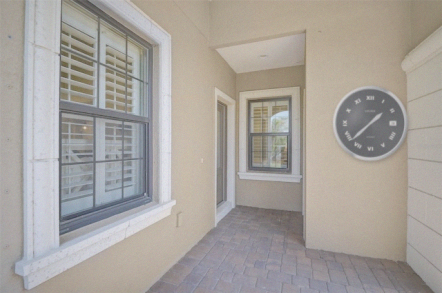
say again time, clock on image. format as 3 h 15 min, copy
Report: 1 h 38 min
